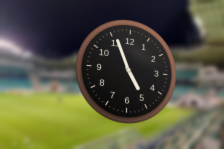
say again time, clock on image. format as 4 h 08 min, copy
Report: 4 h 56 min
